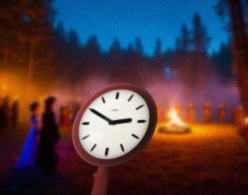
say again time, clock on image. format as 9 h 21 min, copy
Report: 2 h 50 min
